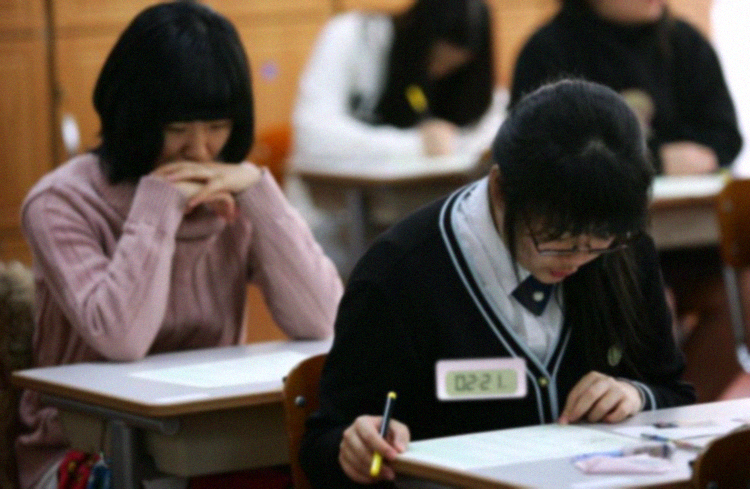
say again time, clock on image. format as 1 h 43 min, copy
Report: 2 h 21 min
